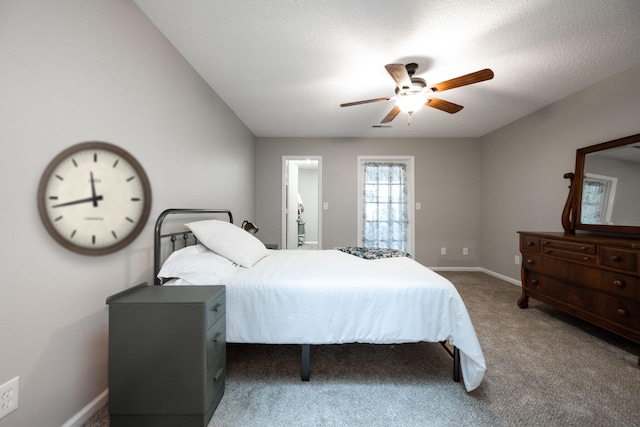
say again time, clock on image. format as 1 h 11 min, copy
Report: 11 h 43 min
